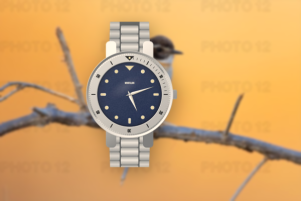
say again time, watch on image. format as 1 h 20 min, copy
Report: 5 h 12 min
